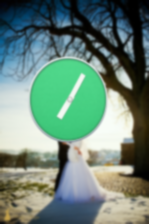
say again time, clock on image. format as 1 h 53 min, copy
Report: 7 h 05 min
